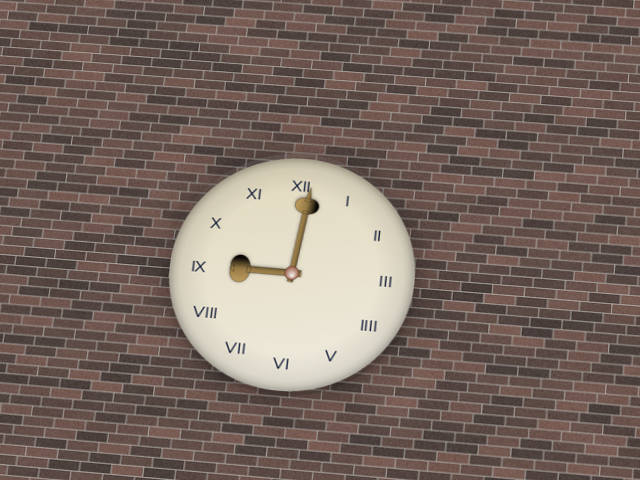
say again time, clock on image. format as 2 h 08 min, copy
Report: 9 h 01 min
